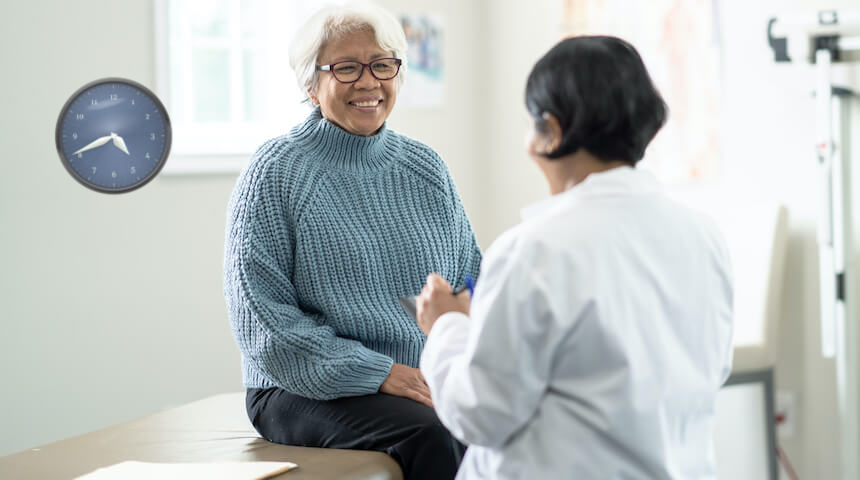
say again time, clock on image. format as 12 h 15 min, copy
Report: 4 h 41 min
